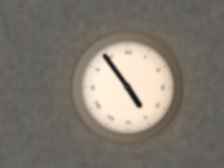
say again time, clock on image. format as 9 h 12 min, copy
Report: 4 h 54 min
